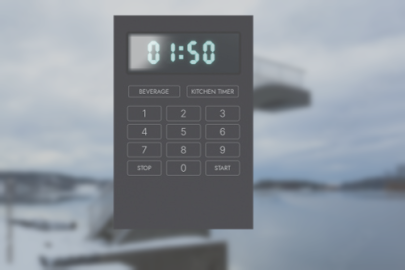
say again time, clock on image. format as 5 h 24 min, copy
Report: 1 h 50 min
